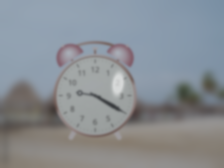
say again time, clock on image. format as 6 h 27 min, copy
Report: 9 h 20 min
